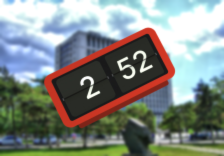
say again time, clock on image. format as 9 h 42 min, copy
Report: 2 h 52 min
